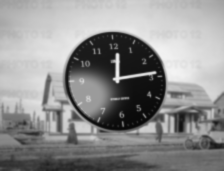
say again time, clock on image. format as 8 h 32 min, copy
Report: 12 h 14 min
